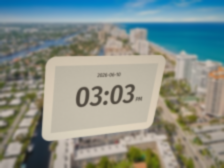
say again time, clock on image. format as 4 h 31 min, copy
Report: 3 h 03 min
